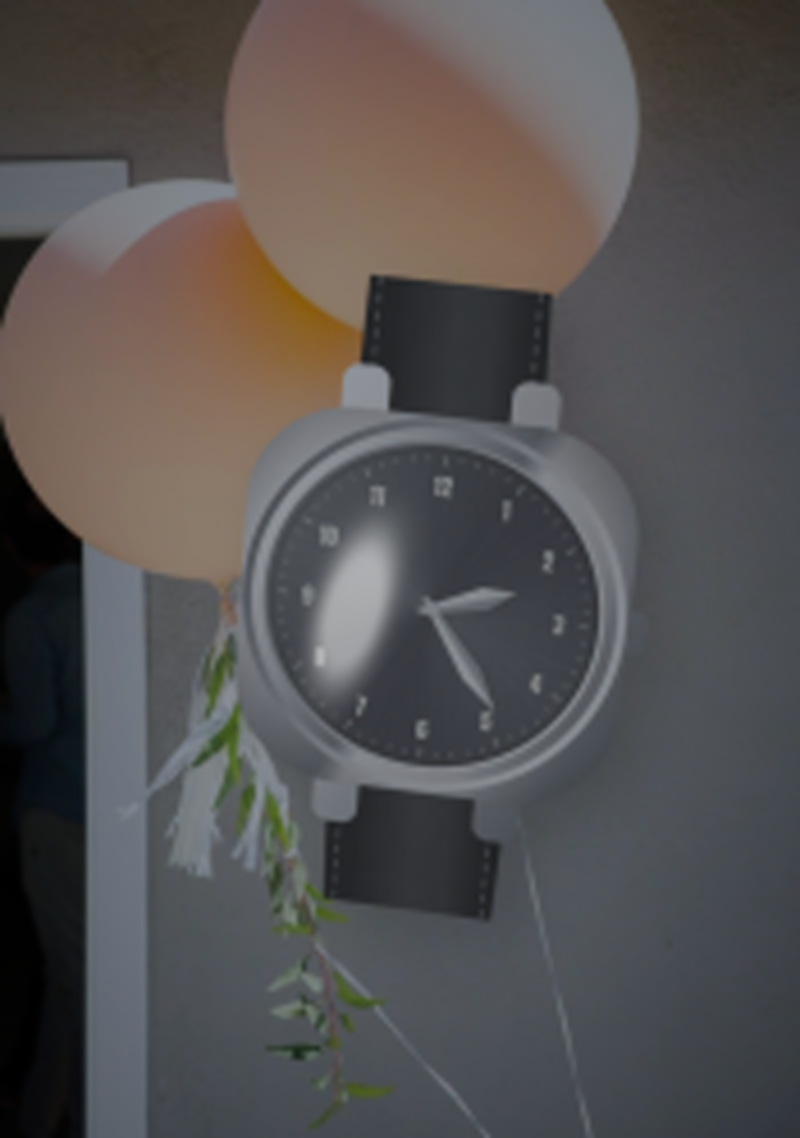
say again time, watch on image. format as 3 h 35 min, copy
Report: 2 h 24 min
